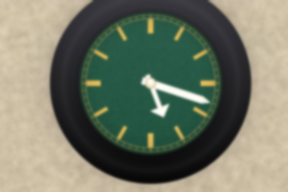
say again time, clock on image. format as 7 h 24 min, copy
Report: 5 h 18 min
